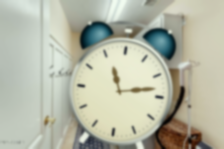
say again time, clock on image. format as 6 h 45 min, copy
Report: 11 h 13 min
